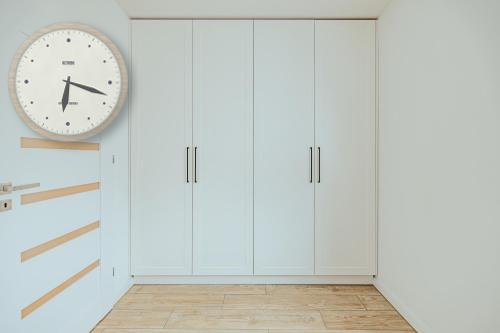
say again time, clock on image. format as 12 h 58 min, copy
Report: 6 h 18 min
